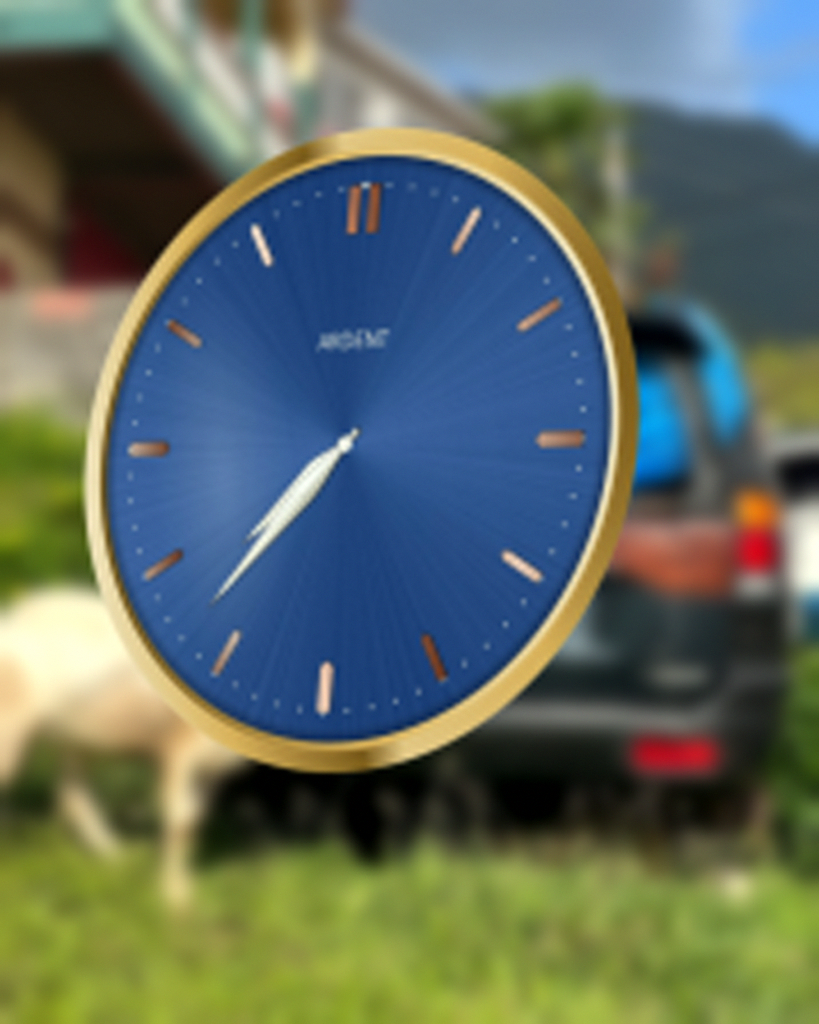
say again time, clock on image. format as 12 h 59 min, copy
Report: 7 h 37 min
